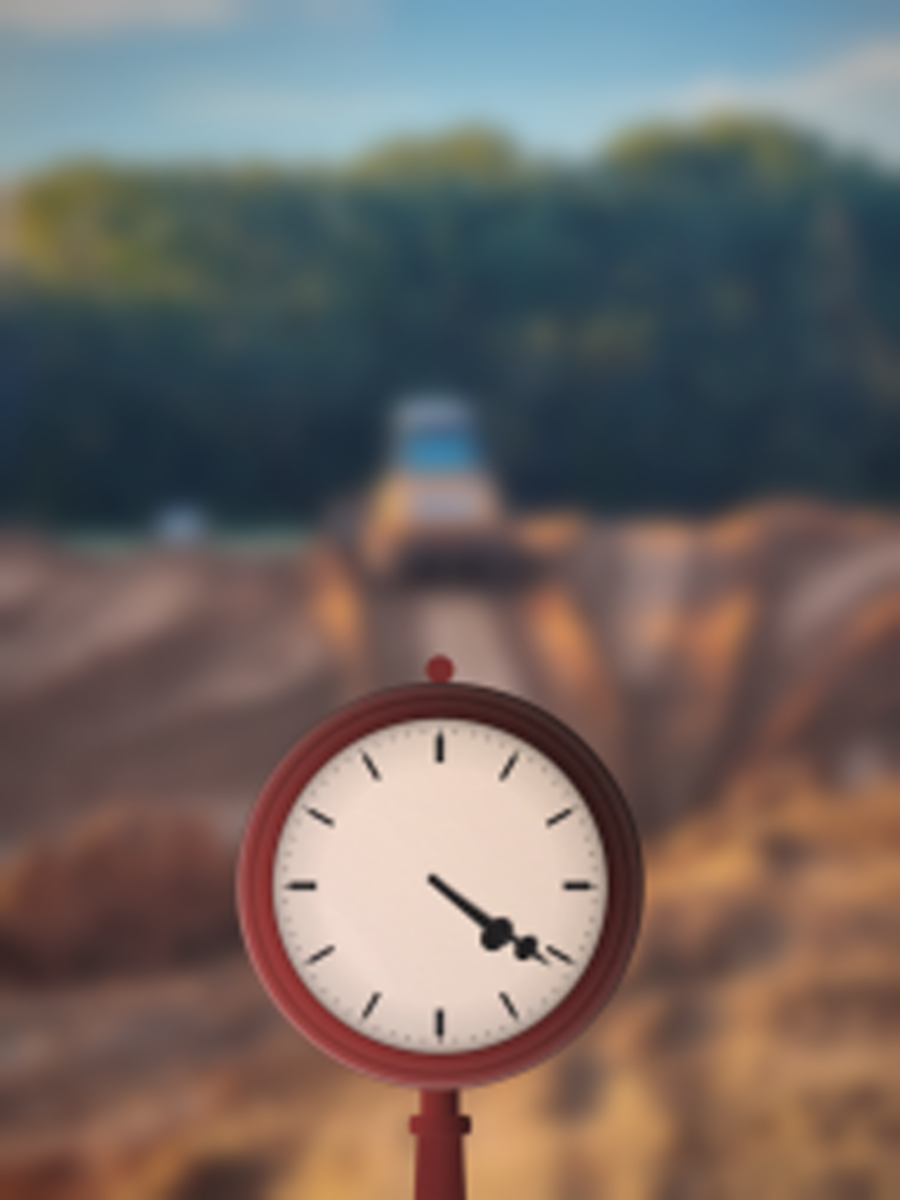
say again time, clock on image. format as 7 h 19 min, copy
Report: 4 h 21 min
